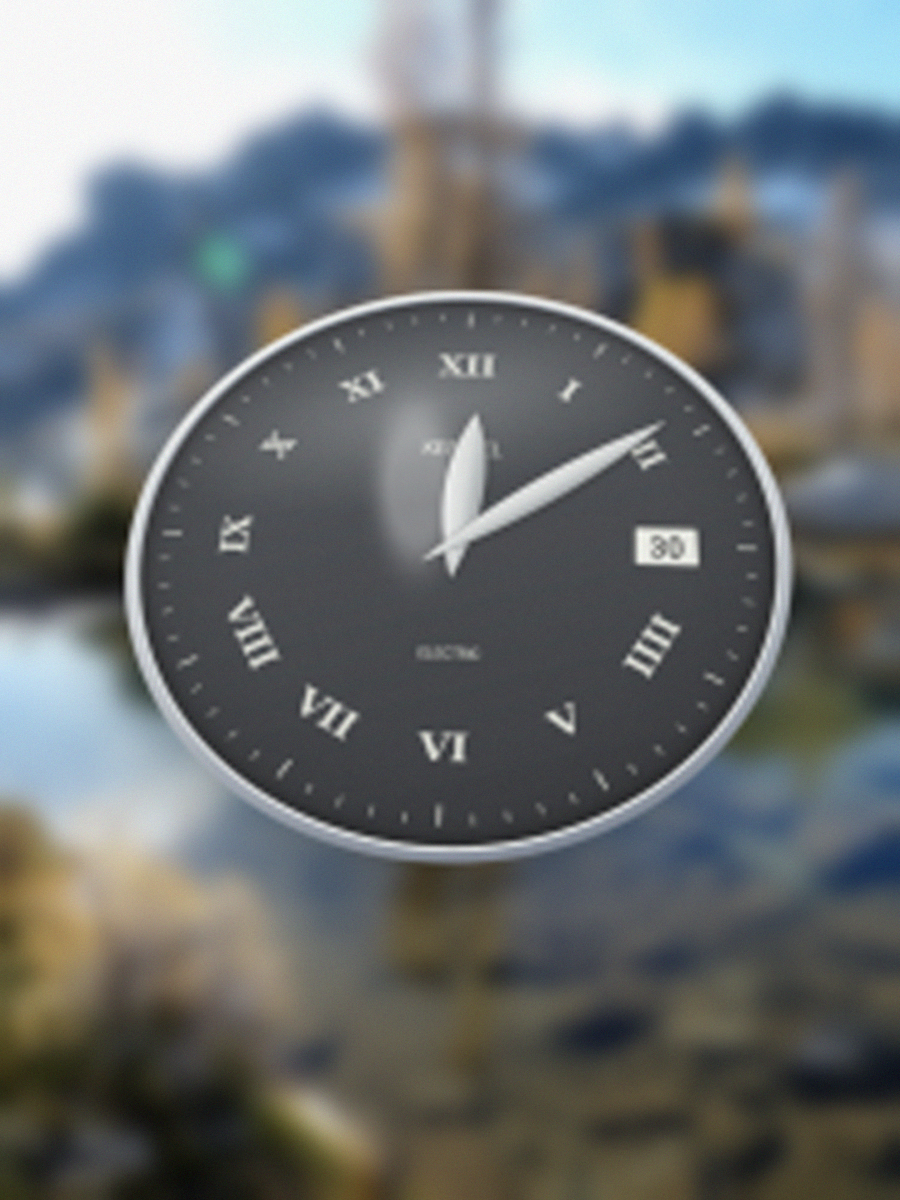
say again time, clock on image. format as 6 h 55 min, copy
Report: 12 h 09 min
